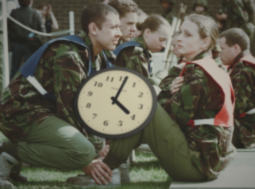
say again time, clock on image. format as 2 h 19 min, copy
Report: 4 h 01 min
